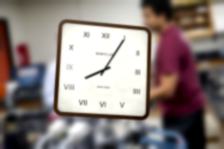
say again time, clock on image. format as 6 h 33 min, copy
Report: 8 h 05 min
